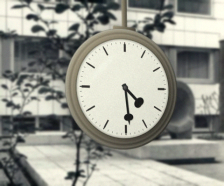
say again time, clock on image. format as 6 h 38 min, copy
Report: 4 h 29 min
